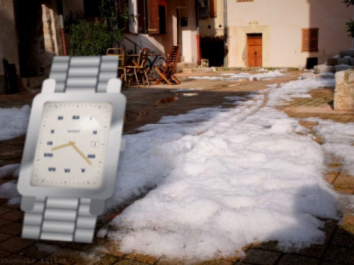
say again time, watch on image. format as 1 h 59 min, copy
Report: 8 h 22 min
